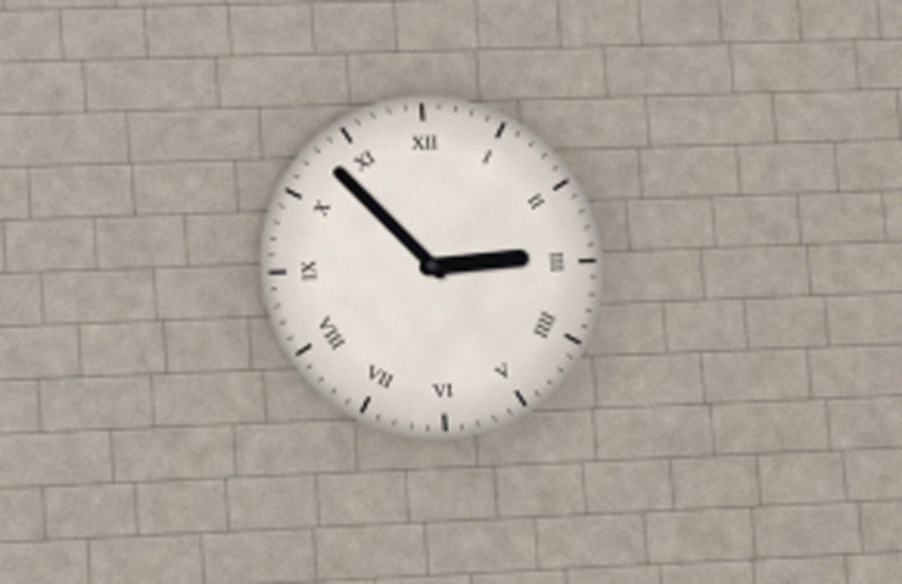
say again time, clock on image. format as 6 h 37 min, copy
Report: 2 h 53 min
